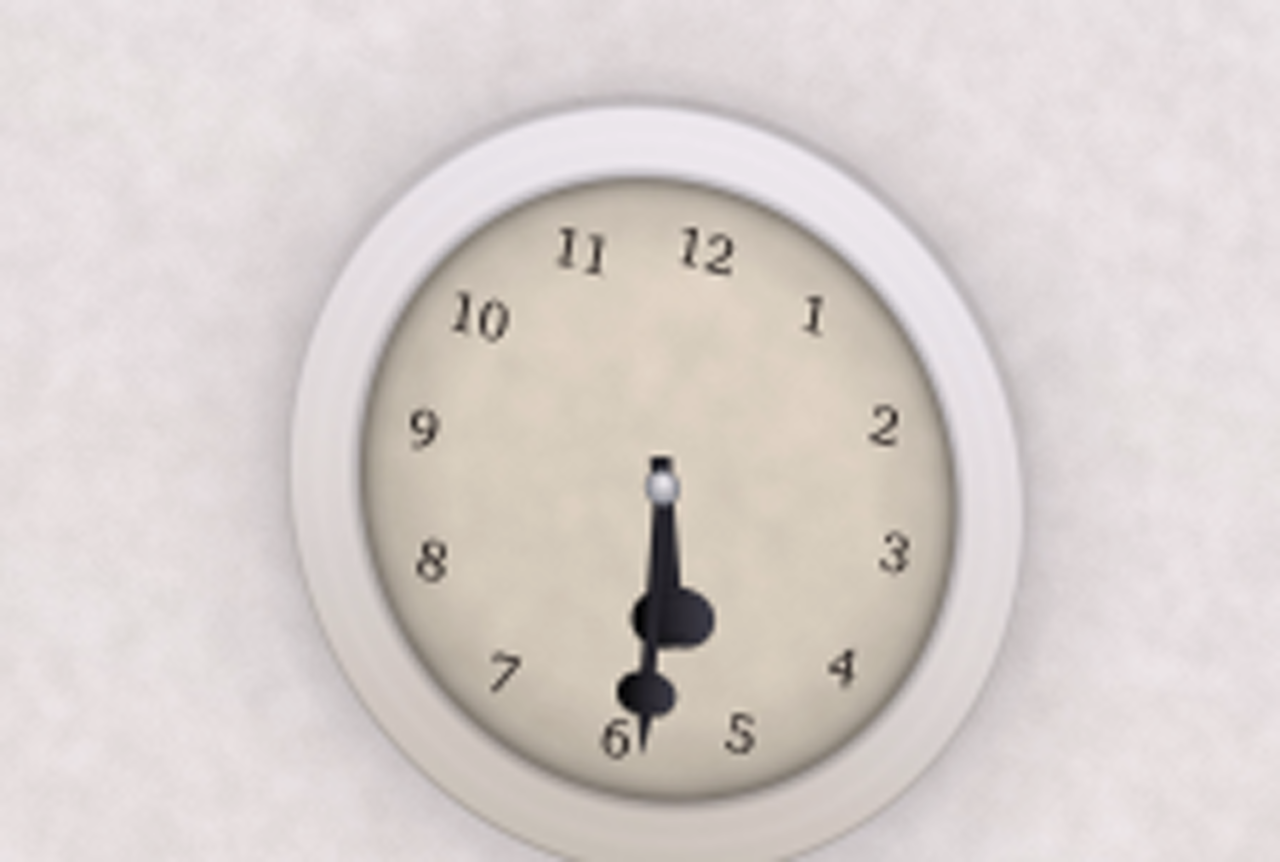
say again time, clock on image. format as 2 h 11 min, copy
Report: 5 h 29 min
